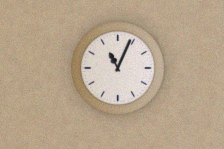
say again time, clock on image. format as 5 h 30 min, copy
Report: 11 h 04 min
